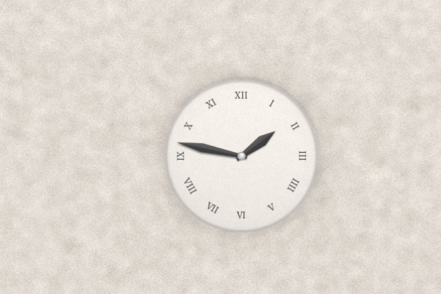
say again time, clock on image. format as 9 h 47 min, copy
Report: 1 h 47 min
